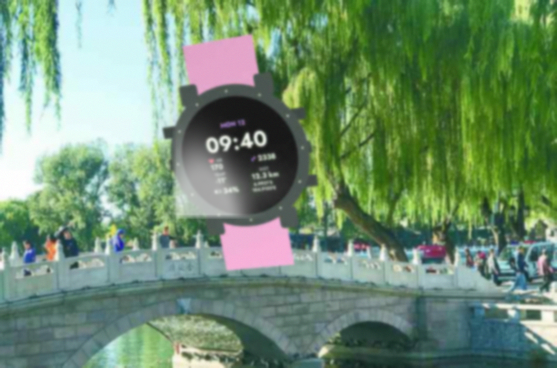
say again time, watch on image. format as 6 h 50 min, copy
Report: 9 h 40 min
